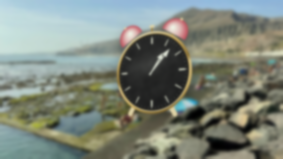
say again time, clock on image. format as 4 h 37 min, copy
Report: 1 h 07 min
